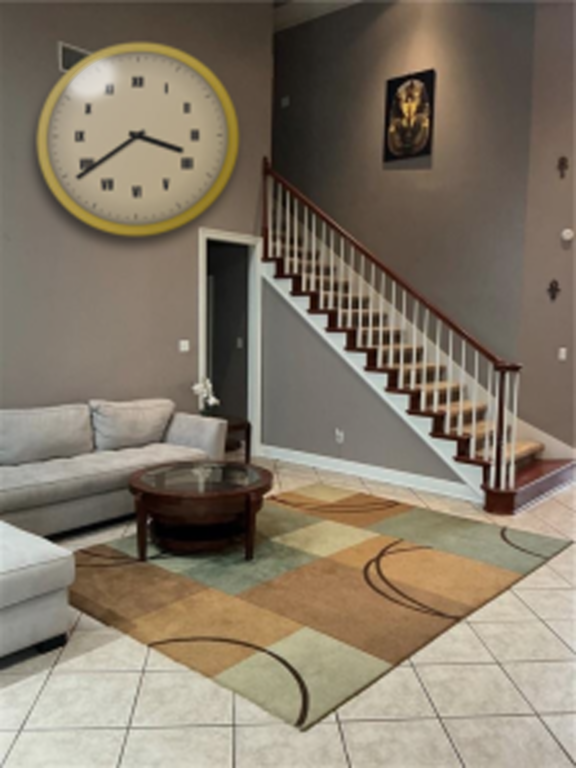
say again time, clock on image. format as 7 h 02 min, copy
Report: 3 h 39 min
